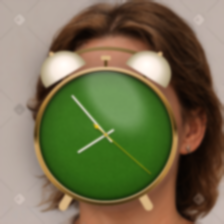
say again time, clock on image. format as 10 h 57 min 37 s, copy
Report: 7 h 53 min 22 s
